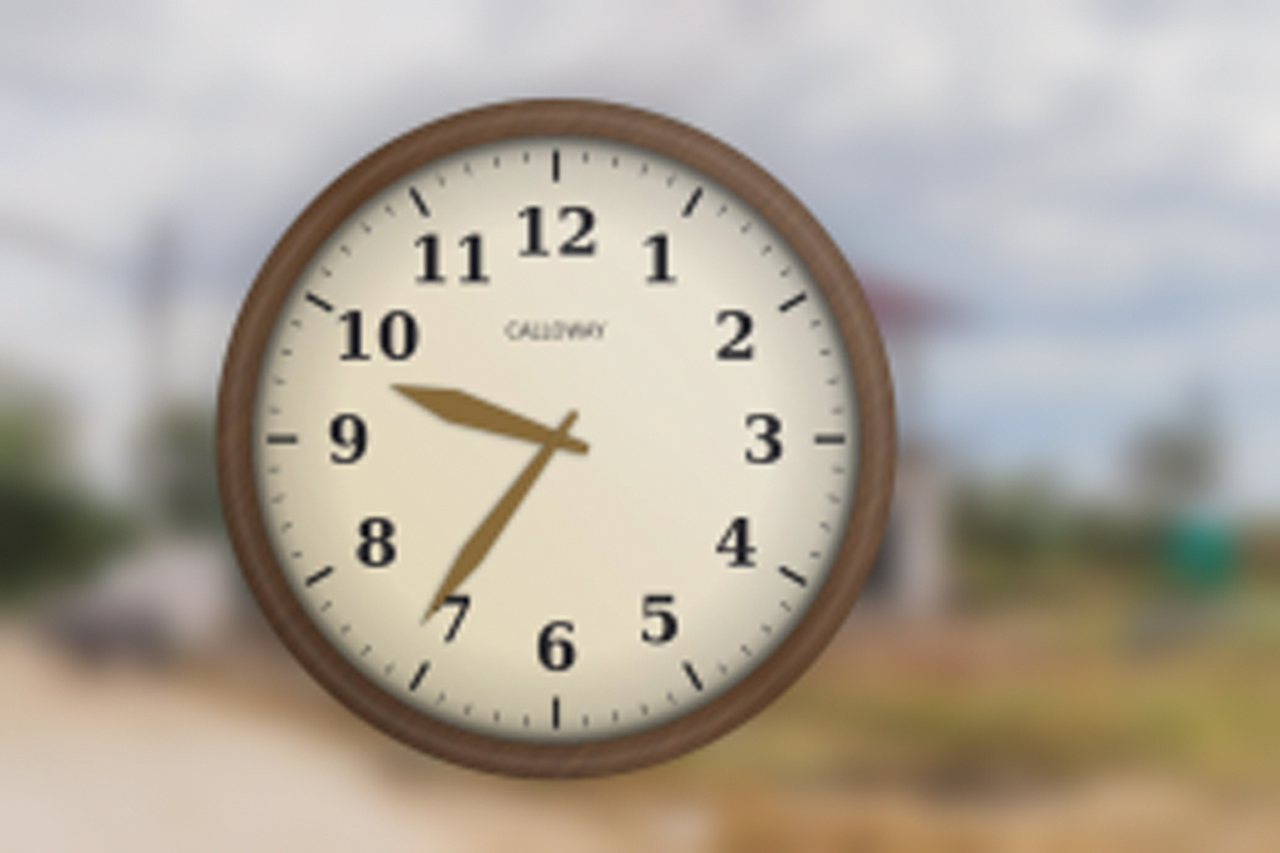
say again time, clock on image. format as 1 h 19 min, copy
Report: 9 h 36 min
